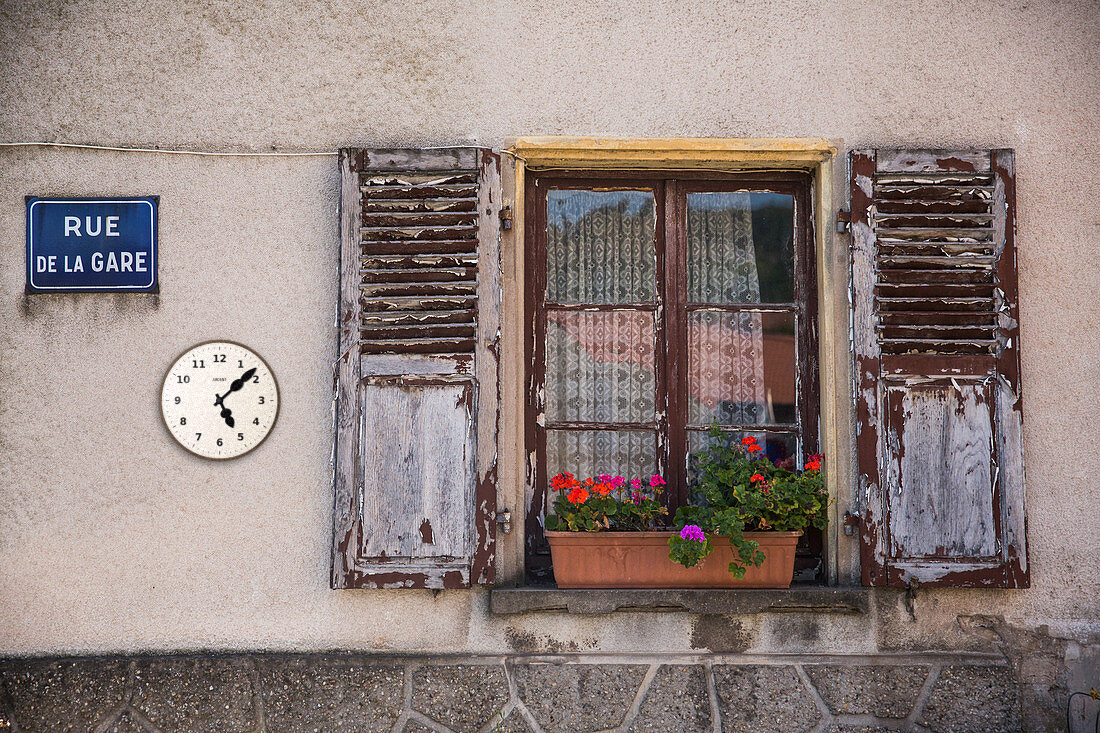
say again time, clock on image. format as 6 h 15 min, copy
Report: 5 h 08 min
